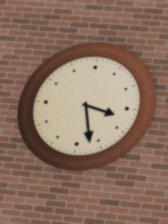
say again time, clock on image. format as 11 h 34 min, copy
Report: 3 h 27 min
